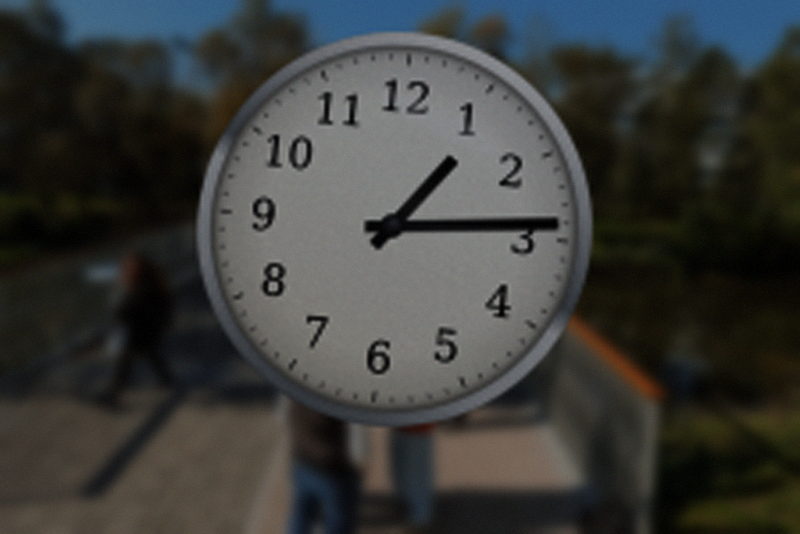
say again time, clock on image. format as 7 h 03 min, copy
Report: 1 h 14 min
